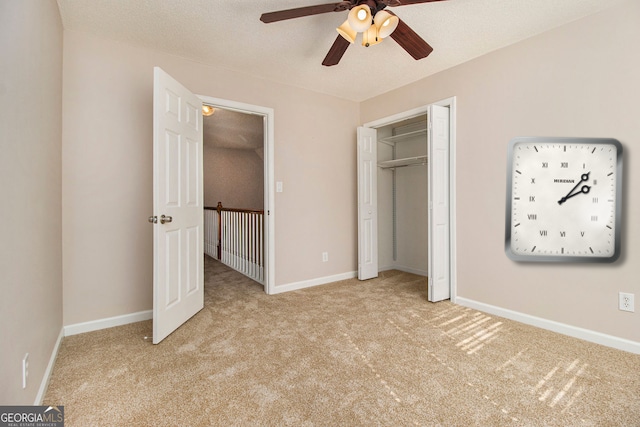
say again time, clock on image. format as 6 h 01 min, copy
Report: 2 h 07 min
